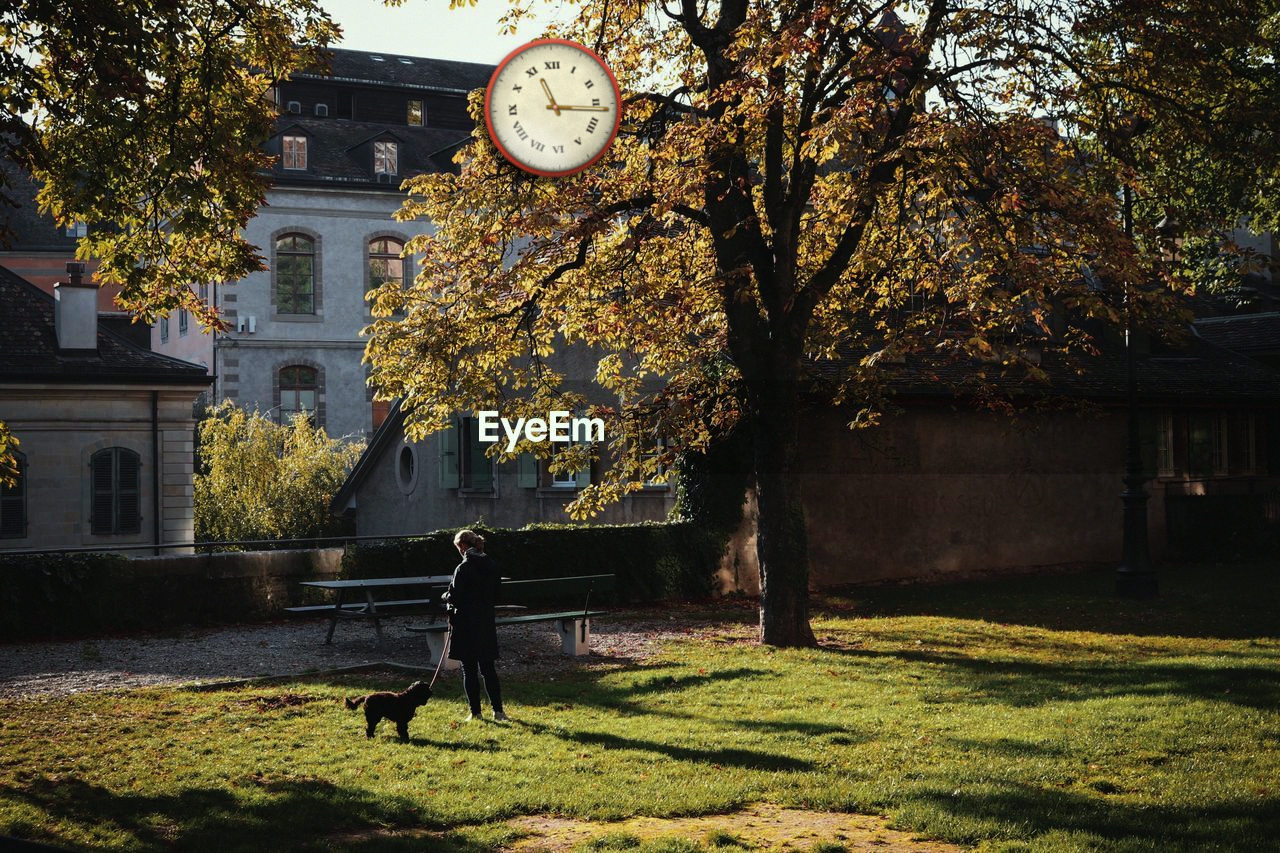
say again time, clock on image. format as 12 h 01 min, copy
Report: 11 h 16 min
